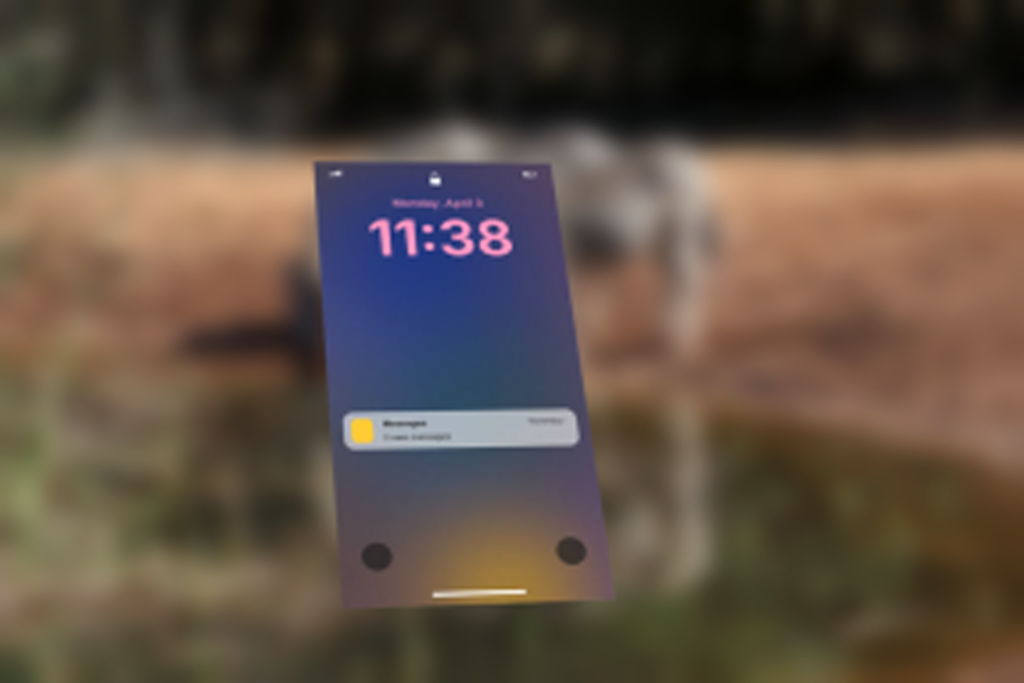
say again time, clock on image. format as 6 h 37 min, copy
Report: 11 h 38 min
